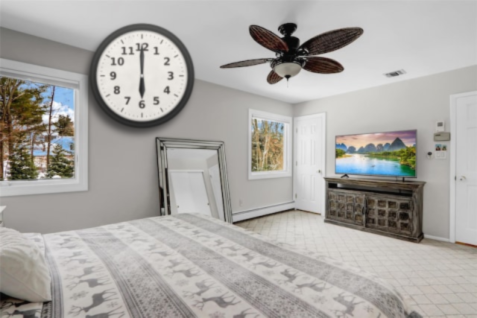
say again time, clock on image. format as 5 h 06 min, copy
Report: 6 h 00 min
